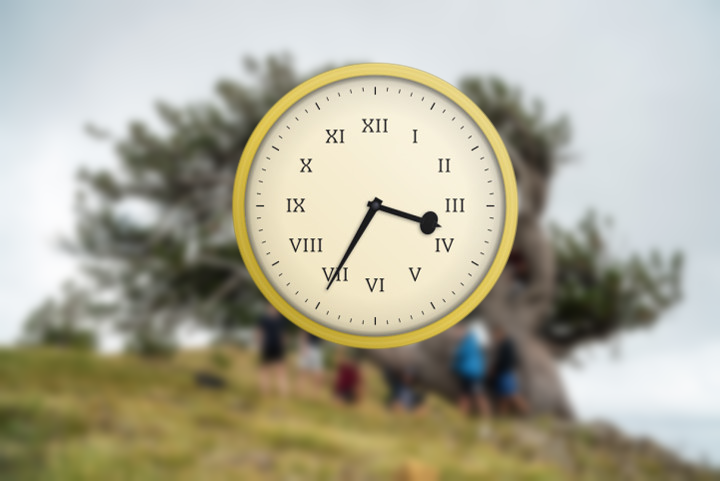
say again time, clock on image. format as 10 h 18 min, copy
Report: 3 h 35 min
